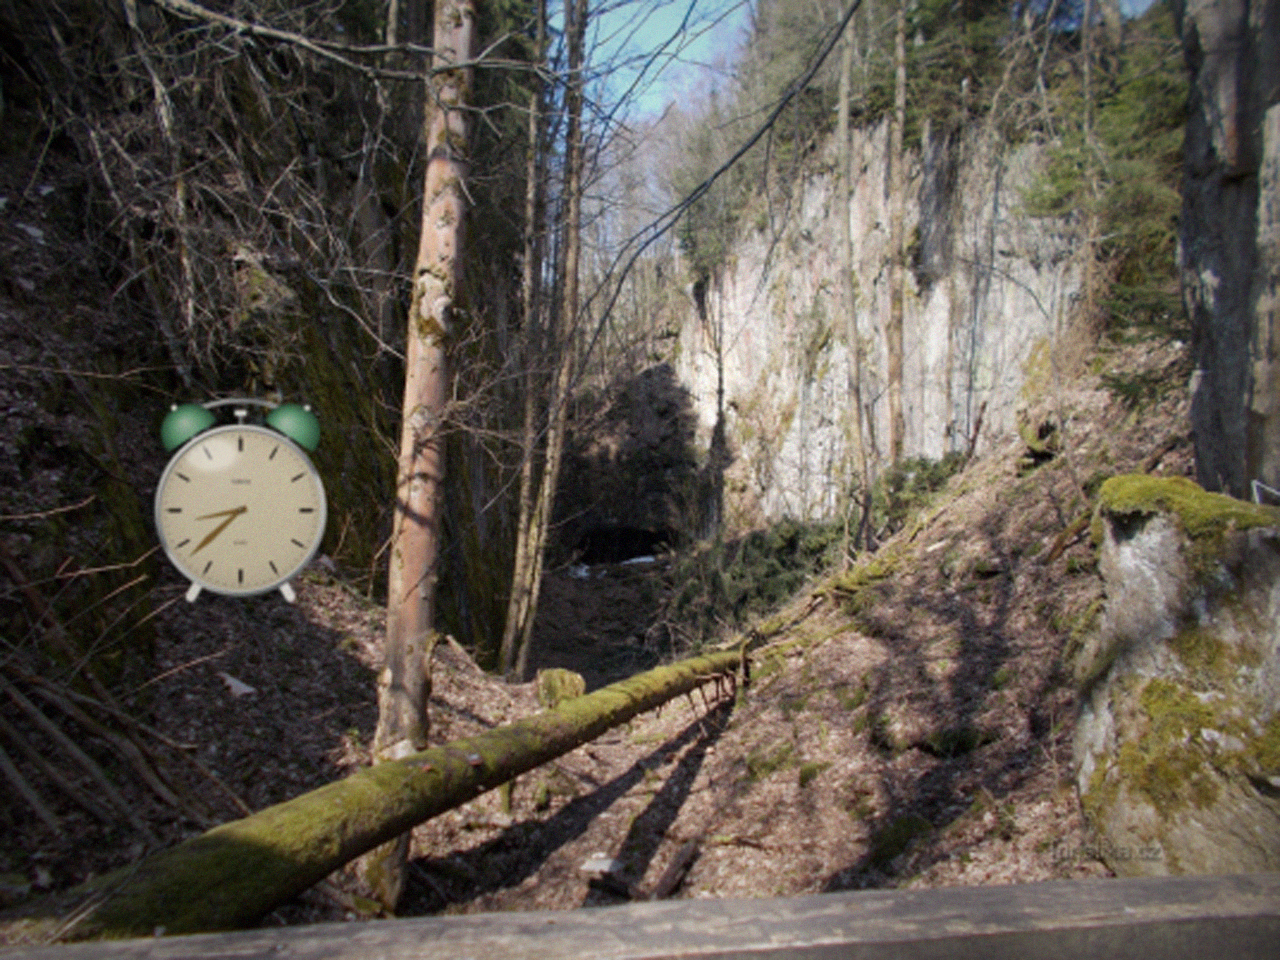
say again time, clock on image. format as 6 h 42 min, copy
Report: 8 h 38 min
